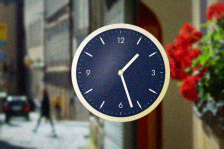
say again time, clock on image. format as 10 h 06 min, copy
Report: 1 h 27 min
